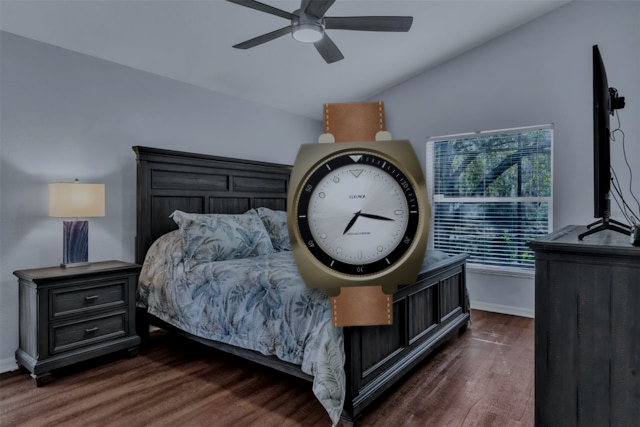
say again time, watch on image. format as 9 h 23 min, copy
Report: 7 h 17 min
